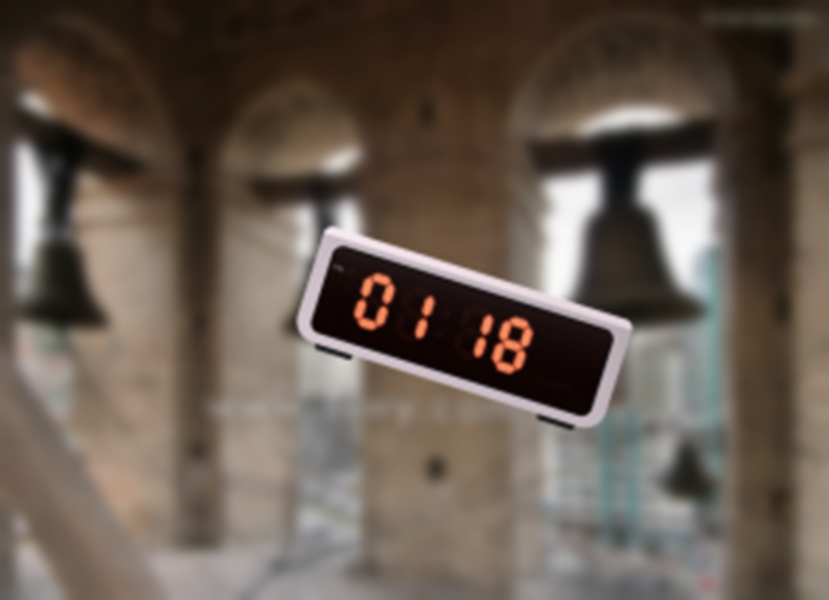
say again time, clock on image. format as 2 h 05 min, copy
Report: 1 h 18 min
